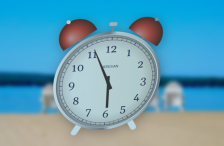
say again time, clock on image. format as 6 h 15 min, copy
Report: 5 h 56 min
